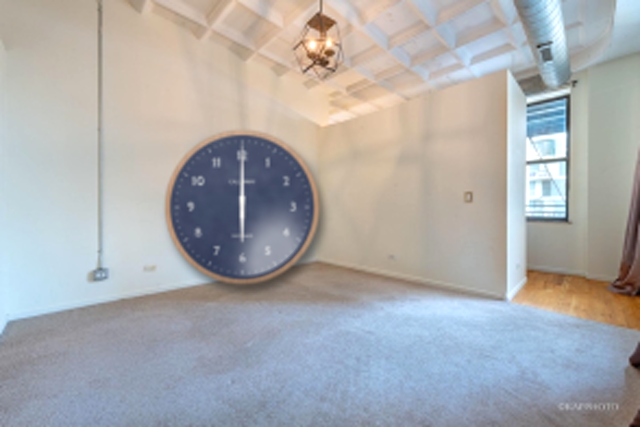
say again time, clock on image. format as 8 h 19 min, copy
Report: 6 h 00 min
